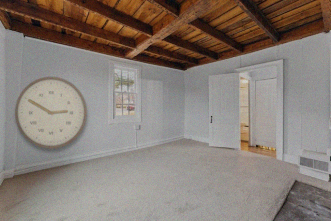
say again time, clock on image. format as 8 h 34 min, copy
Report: 2 h 50 min
